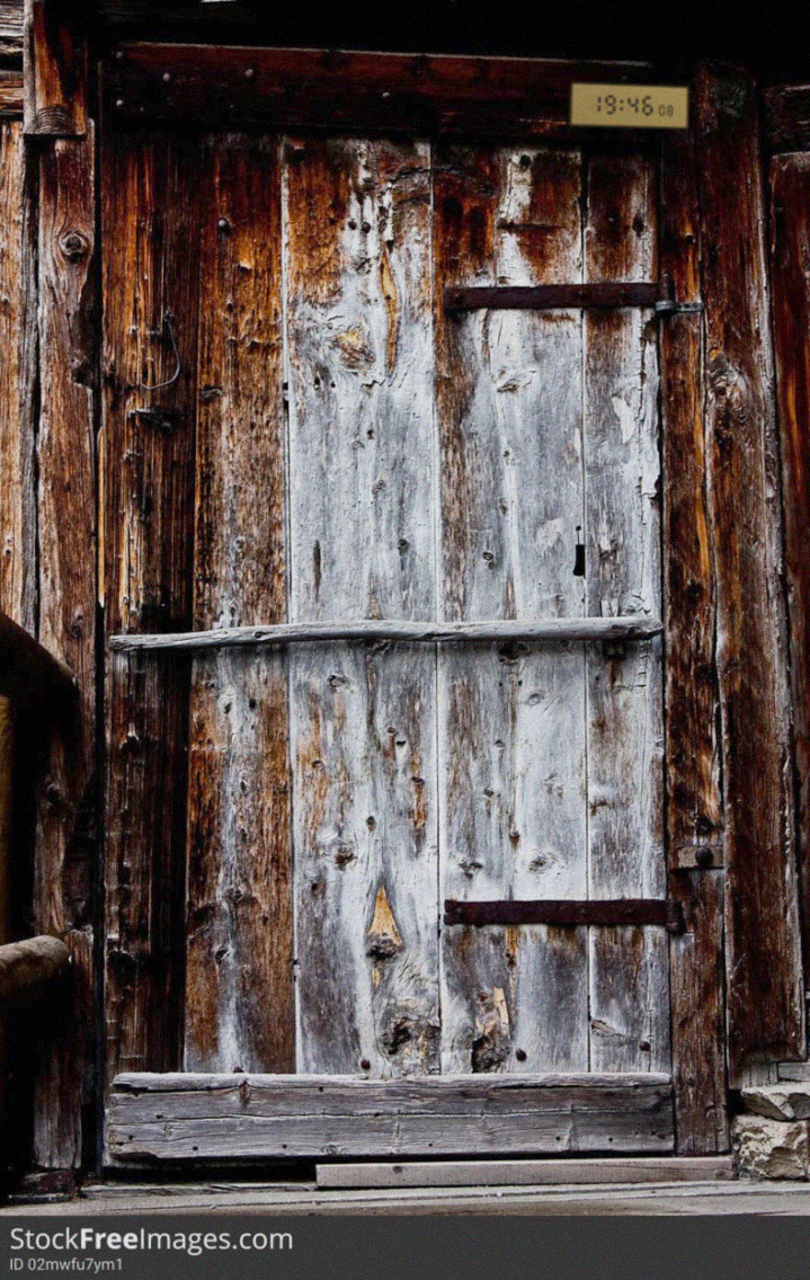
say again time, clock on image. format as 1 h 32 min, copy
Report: 19 h 46 min
